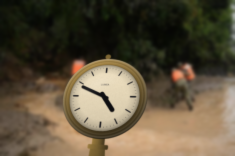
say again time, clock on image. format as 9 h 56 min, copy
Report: 4 h 49 min
